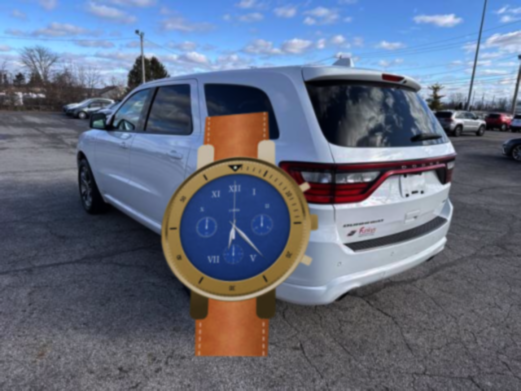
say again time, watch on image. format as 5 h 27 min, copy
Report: 6 h 23 min
